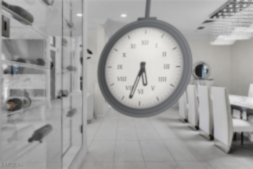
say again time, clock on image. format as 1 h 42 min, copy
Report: 5 h 33 min
